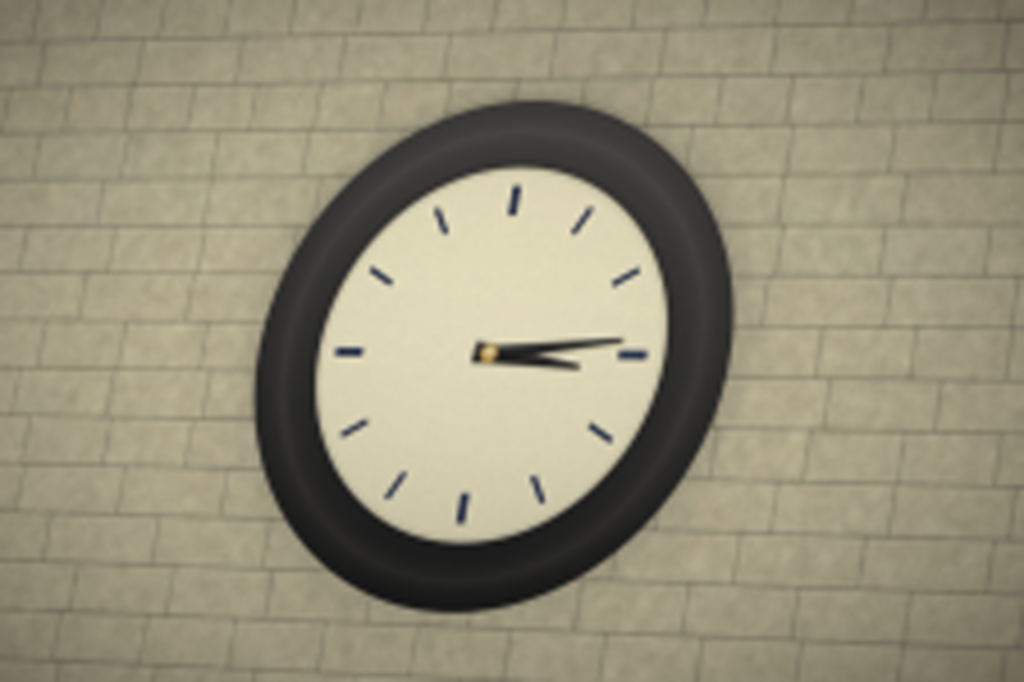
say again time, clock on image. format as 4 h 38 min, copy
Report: 3 h 14 min
